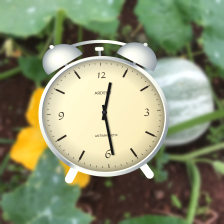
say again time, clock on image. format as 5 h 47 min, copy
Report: 12 h 29 min
